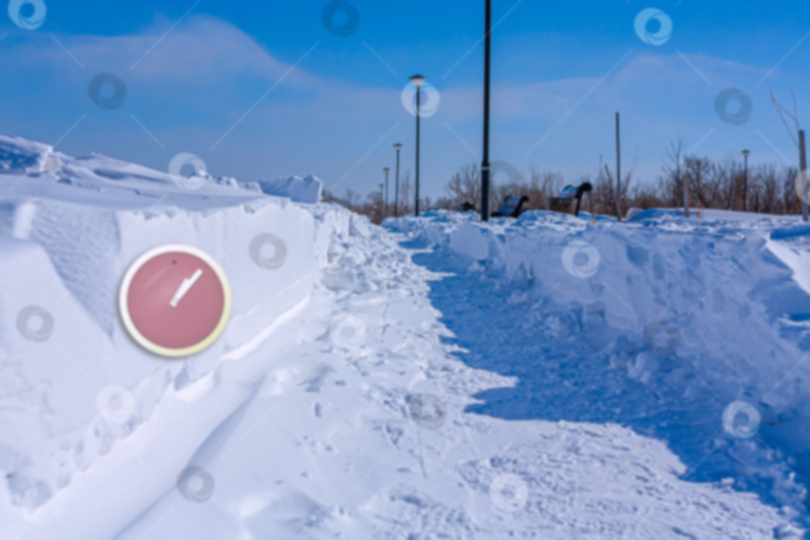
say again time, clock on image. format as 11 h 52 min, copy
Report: 1 h 07 min
